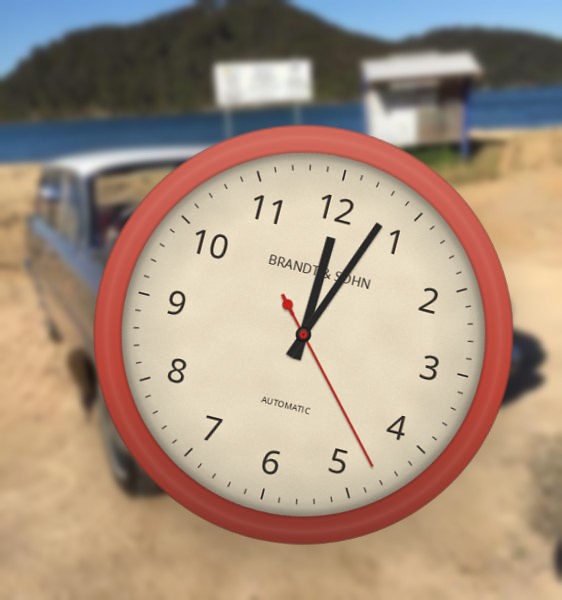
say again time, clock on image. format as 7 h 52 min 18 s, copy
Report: 12 h 03 min 23 s
